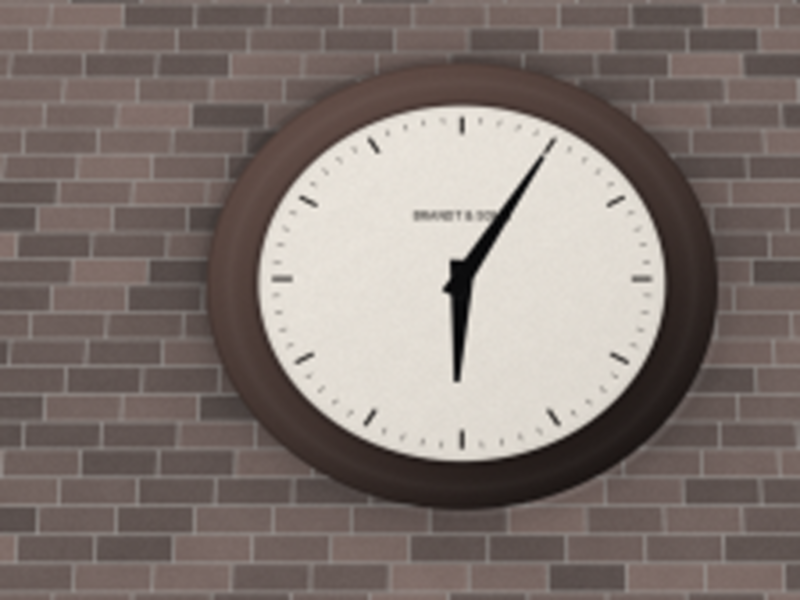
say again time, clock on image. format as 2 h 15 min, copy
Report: 6 h 05 min
